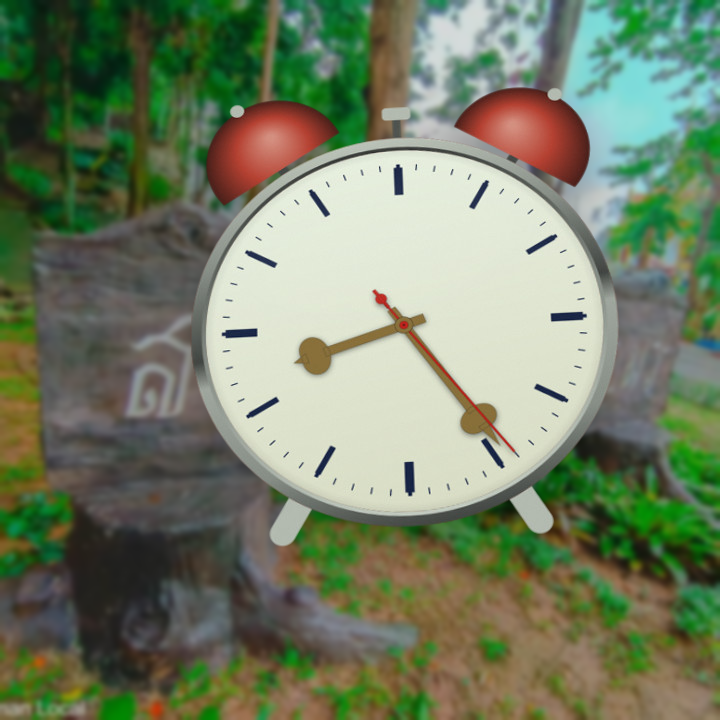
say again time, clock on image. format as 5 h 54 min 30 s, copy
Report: 8 h 24 min 24 s
